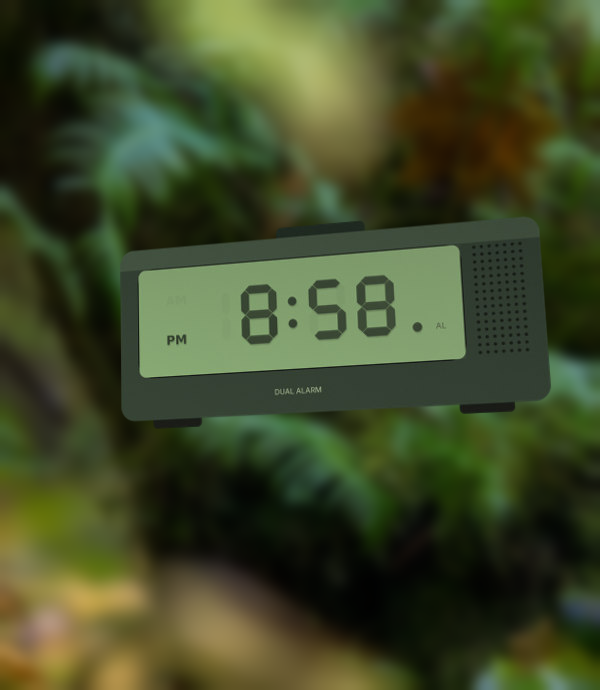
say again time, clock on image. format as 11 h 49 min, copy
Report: 8 h 58 min
